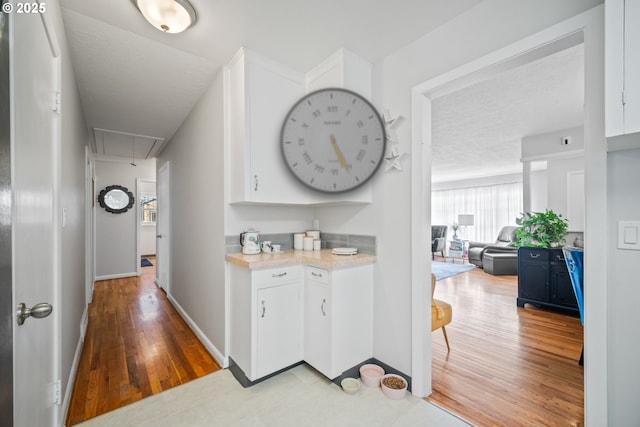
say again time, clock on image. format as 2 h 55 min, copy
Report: 5 h 26 min
